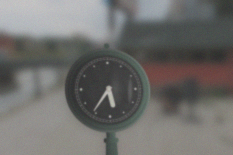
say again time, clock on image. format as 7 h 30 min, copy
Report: 5 h 36 min
